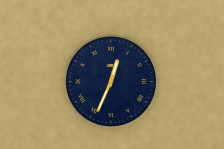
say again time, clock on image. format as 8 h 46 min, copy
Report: 12 h 34 min
